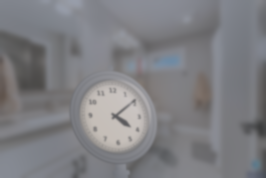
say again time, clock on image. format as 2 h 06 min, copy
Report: 4 h 09 min
